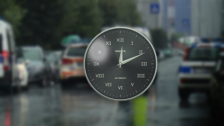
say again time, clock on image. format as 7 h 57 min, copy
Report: 12 h 11 min
